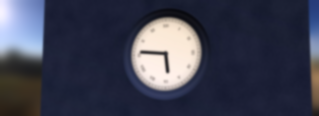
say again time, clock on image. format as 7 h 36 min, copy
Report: 5 h 46 min
